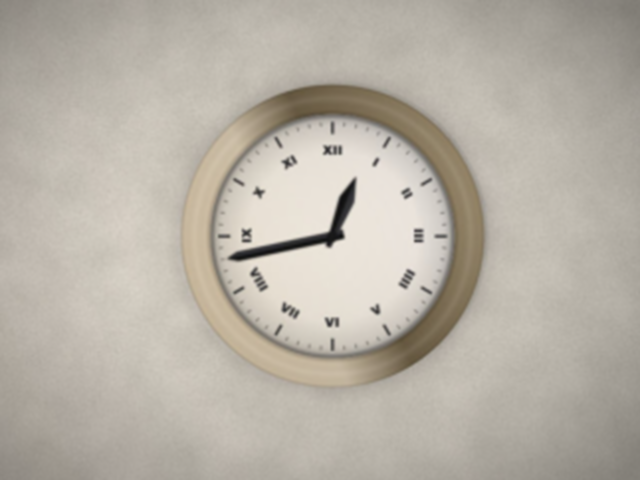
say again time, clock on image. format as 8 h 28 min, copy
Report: 12 h 43 min
